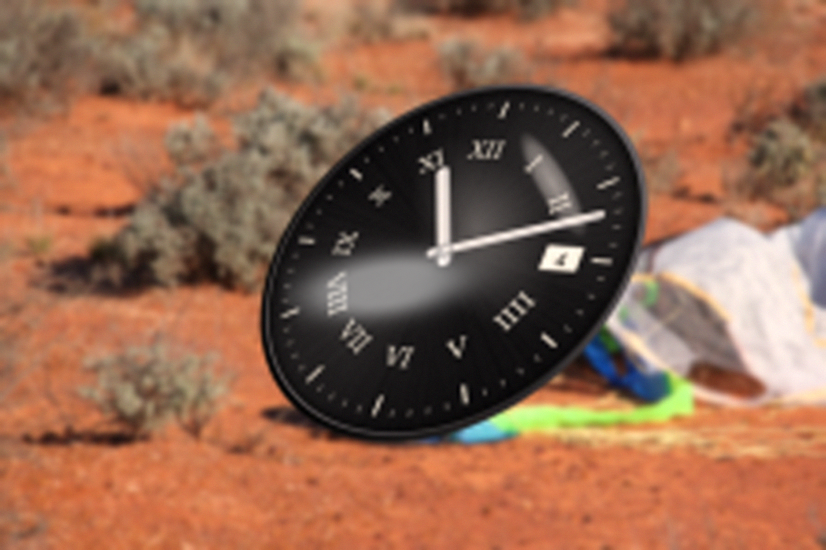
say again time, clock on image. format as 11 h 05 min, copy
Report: 11 h 12 min
